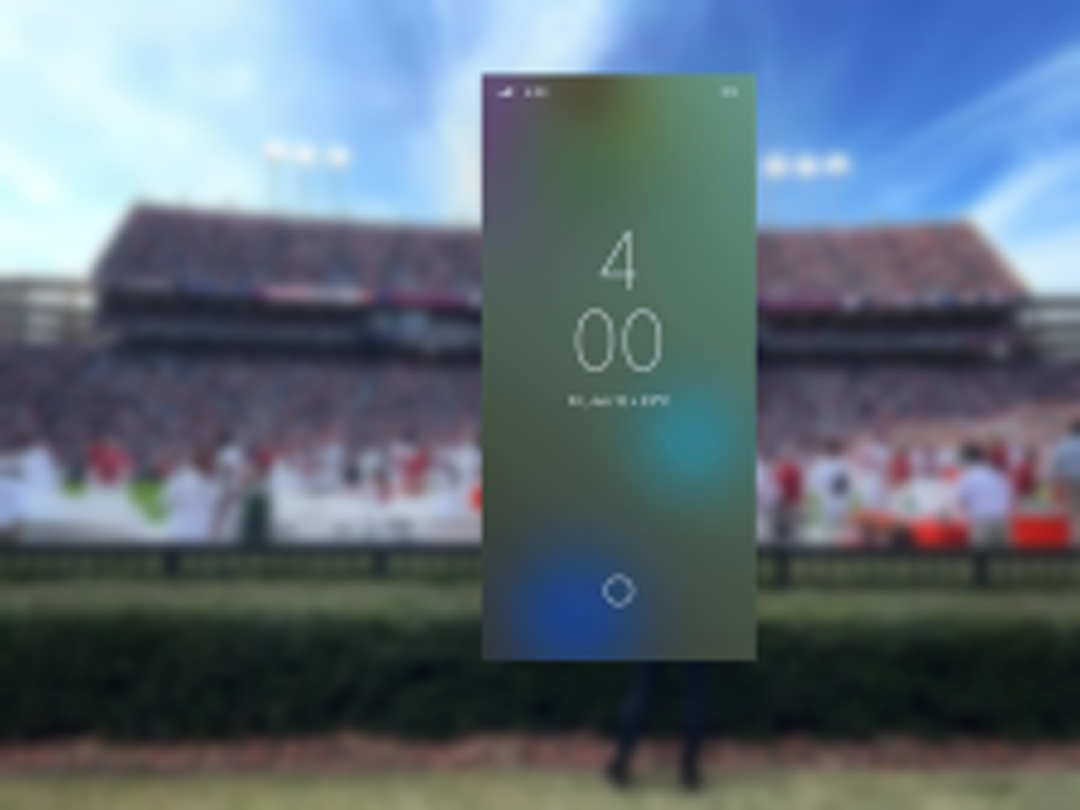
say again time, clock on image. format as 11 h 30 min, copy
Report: 4 h 00 min
